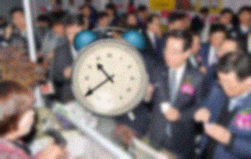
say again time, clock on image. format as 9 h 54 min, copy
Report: 10 h 39 min
